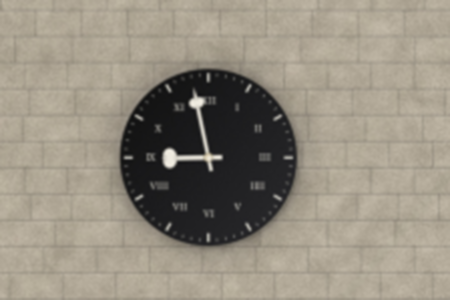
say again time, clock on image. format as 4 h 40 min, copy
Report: 8 h 58 min
